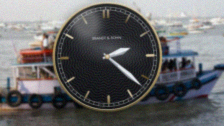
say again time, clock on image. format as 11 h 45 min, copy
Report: 2 h 22 min
